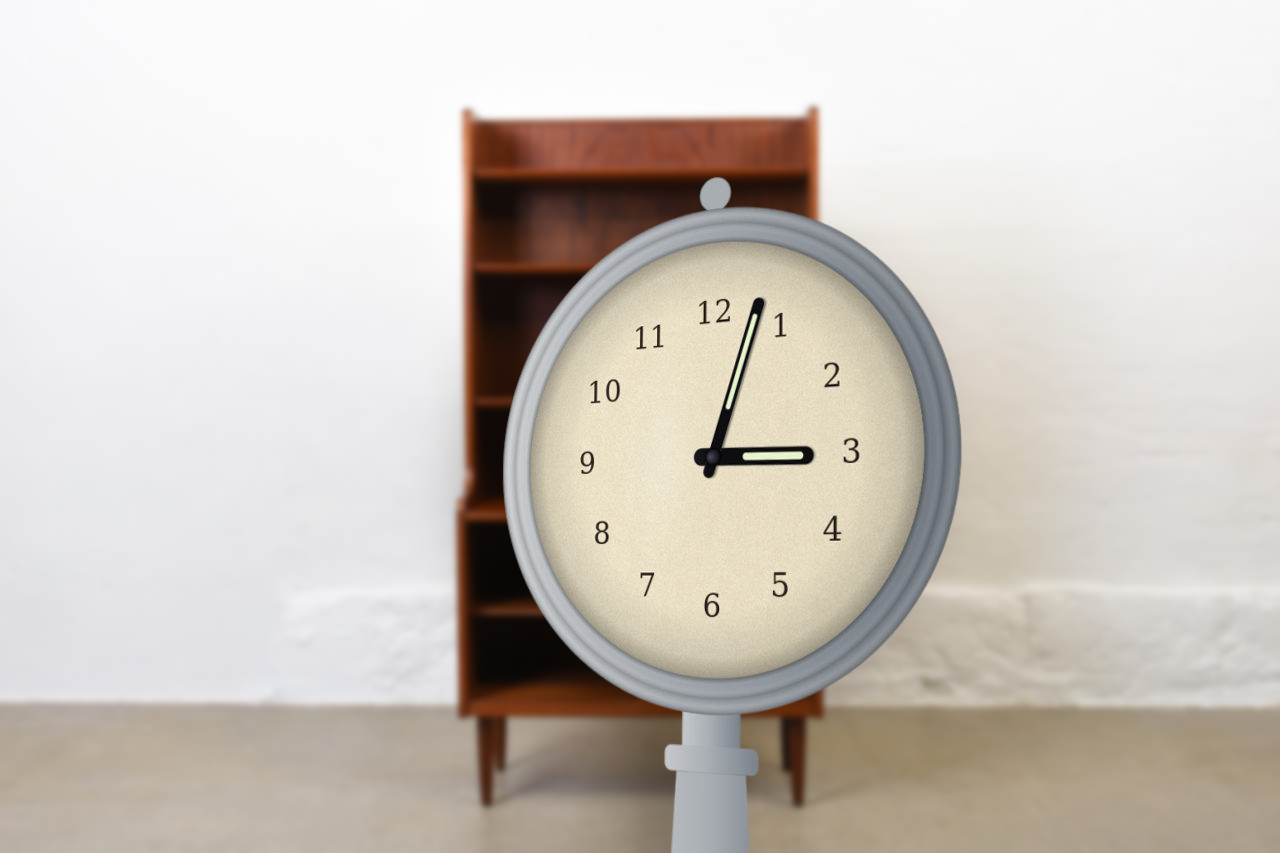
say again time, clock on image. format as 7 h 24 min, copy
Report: 3 h 03 min
